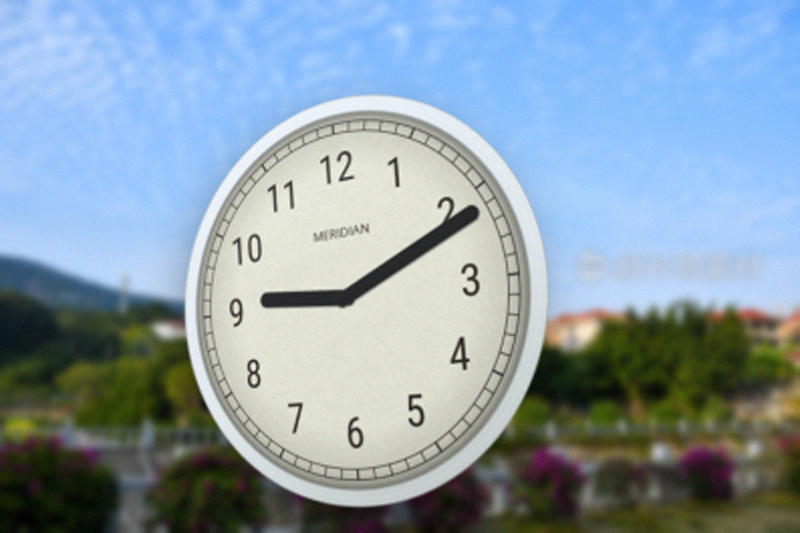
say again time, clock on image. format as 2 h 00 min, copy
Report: 9 h 11 min
